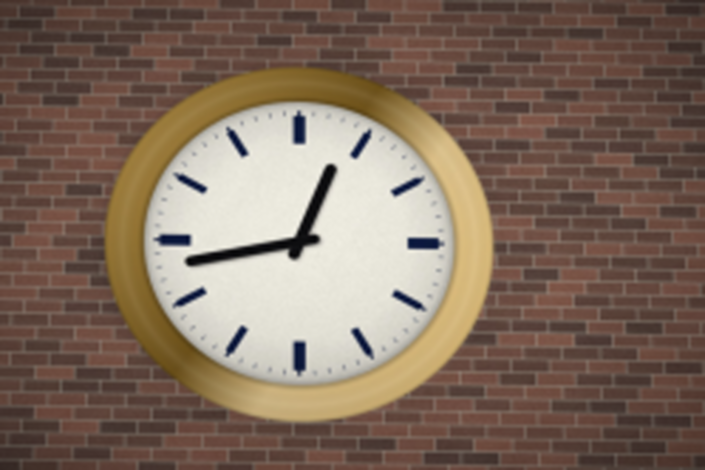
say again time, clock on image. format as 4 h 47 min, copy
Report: 12 h 43 min
